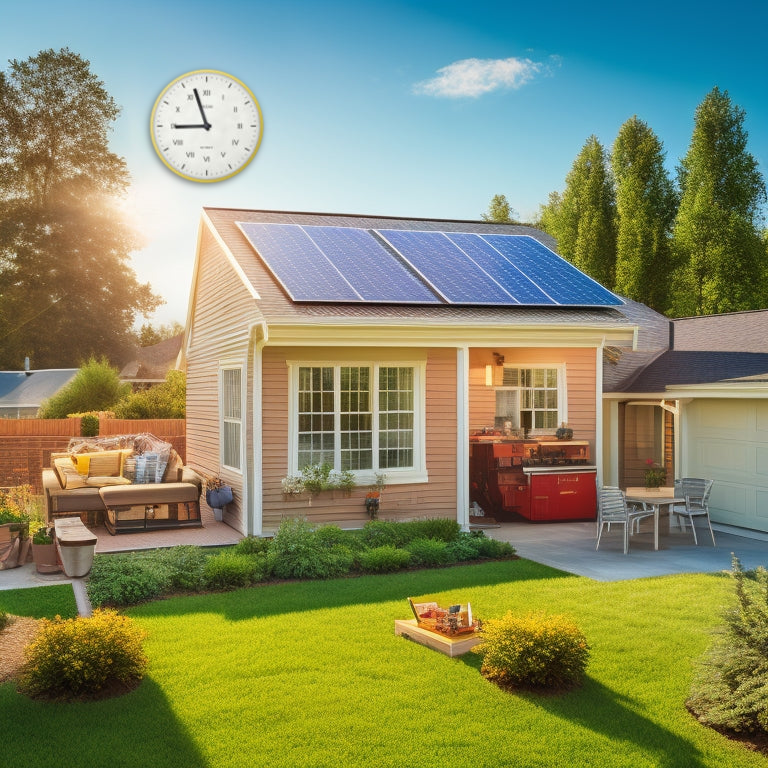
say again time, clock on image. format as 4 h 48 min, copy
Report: 8 h 57 min
